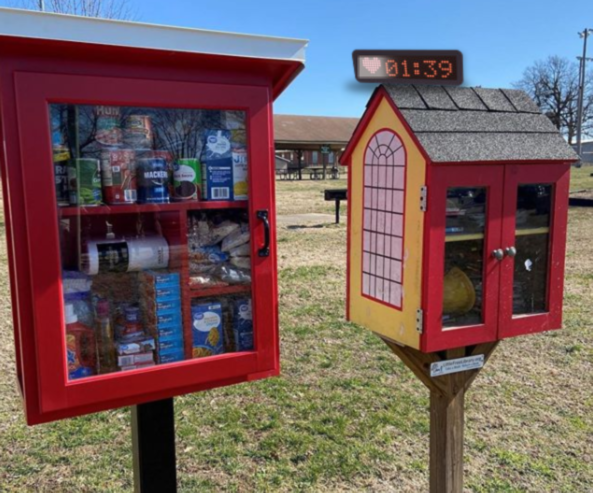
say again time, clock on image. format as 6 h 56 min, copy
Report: 1 h 39 min
